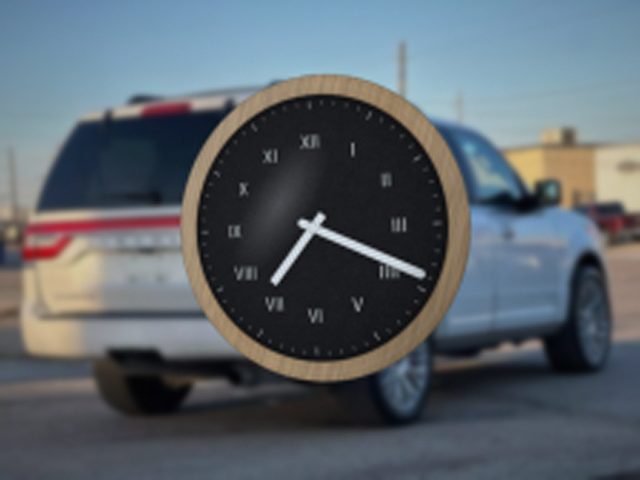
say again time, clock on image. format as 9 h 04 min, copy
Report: 7 h 19 min
